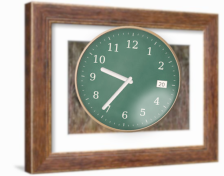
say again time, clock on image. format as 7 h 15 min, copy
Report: 9 h 36 min
